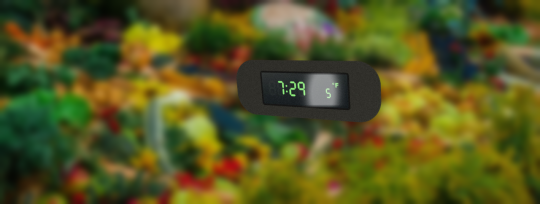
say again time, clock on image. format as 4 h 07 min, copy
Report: 7 h 29 min
